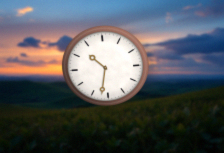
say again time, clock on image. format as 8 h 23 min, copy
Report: 10 h 32 min
